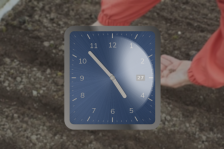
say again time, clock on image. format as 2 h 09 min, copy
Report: 4 h 53 min
